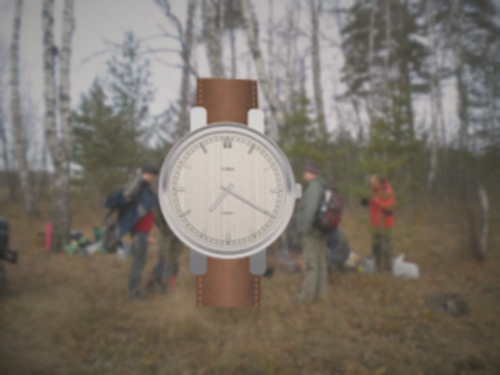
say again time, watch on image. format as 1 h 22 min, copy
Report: 7 h 20 min
